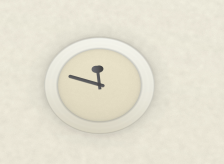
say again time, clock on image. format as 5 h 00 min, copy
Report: 11 h 48 min
